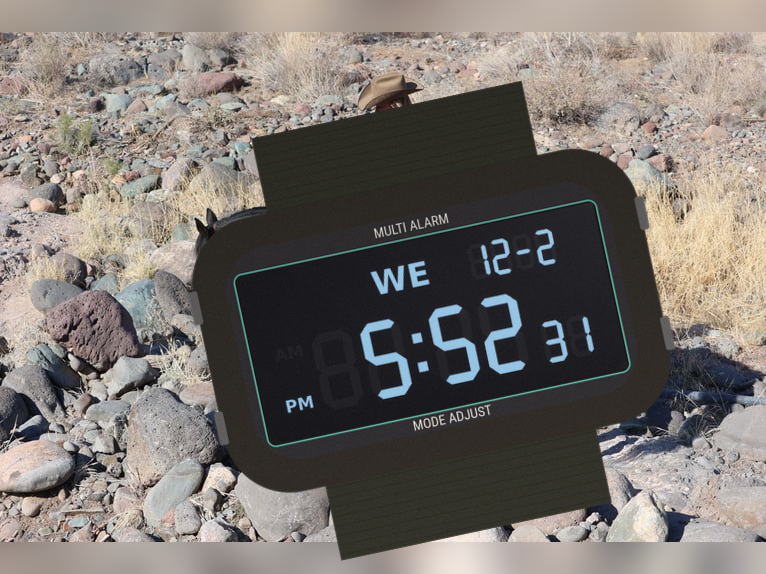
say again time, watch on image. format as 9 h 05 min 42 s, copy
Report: 5 h 52 min 31 s
